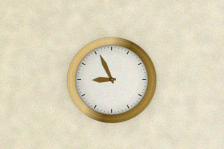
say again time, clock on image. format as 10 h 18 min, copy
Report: 8 h 56 min
